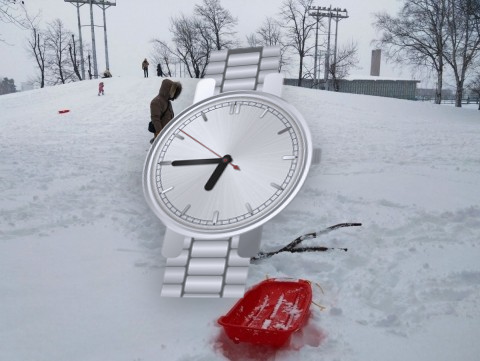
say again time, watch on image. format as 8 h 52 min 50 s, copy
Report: 6 h 44 min 51 s
